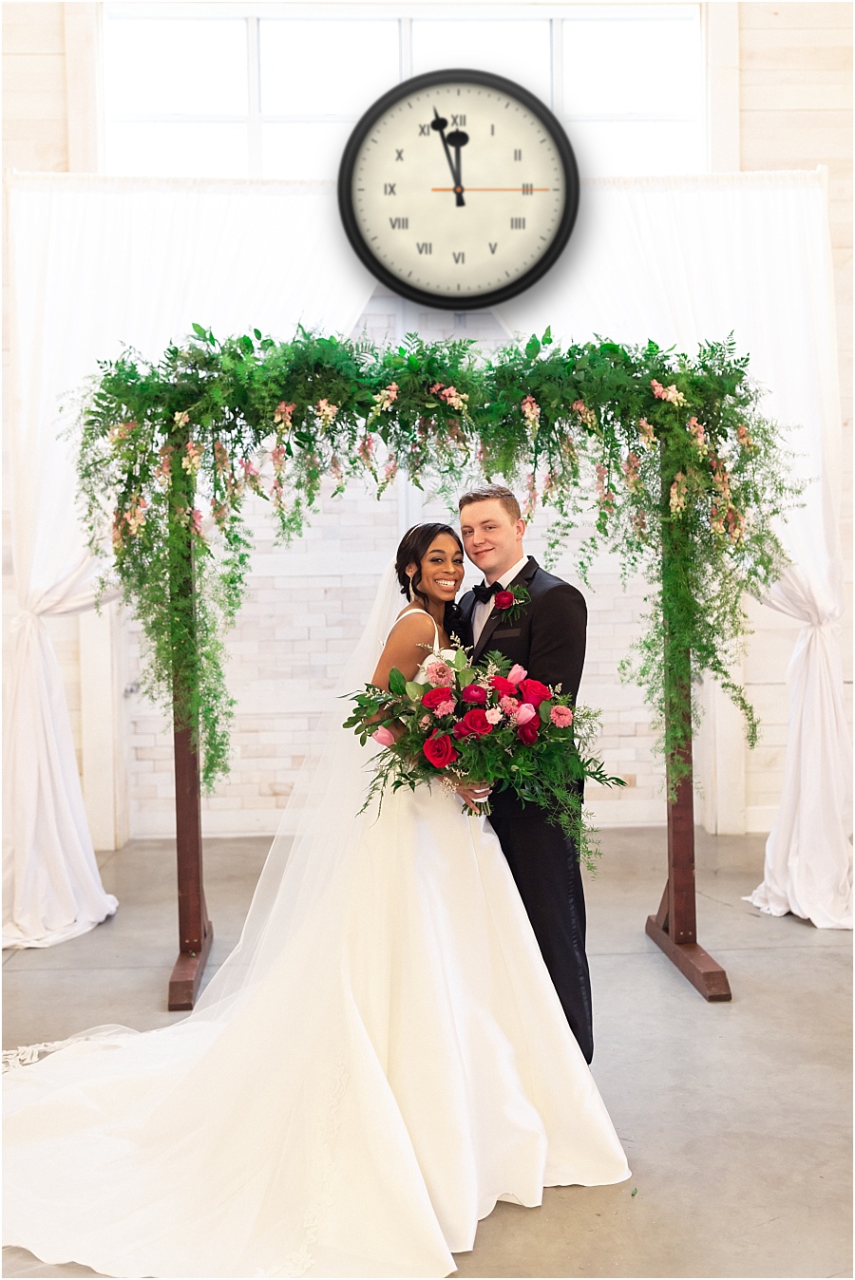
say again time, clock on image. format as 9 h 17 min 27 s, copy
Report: 11 h 57 min 15 s
